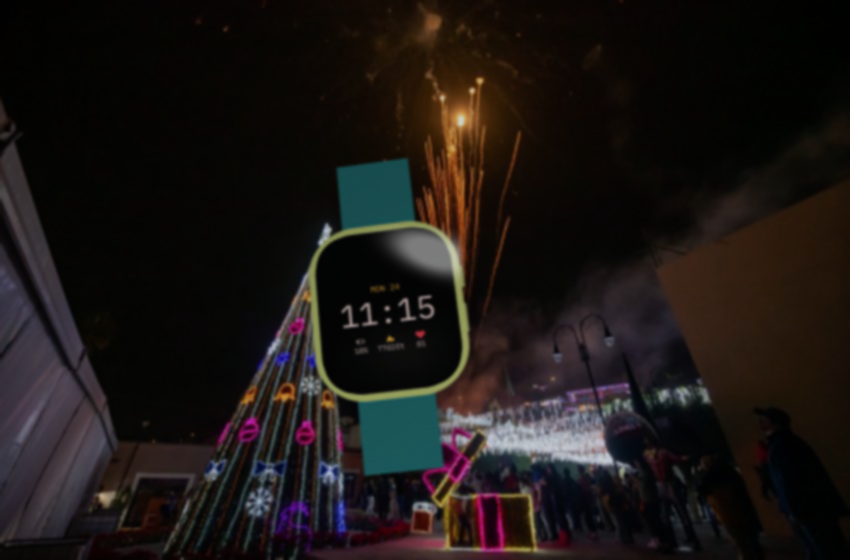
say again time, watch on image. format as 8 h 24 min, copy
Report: 11 h 15 min
